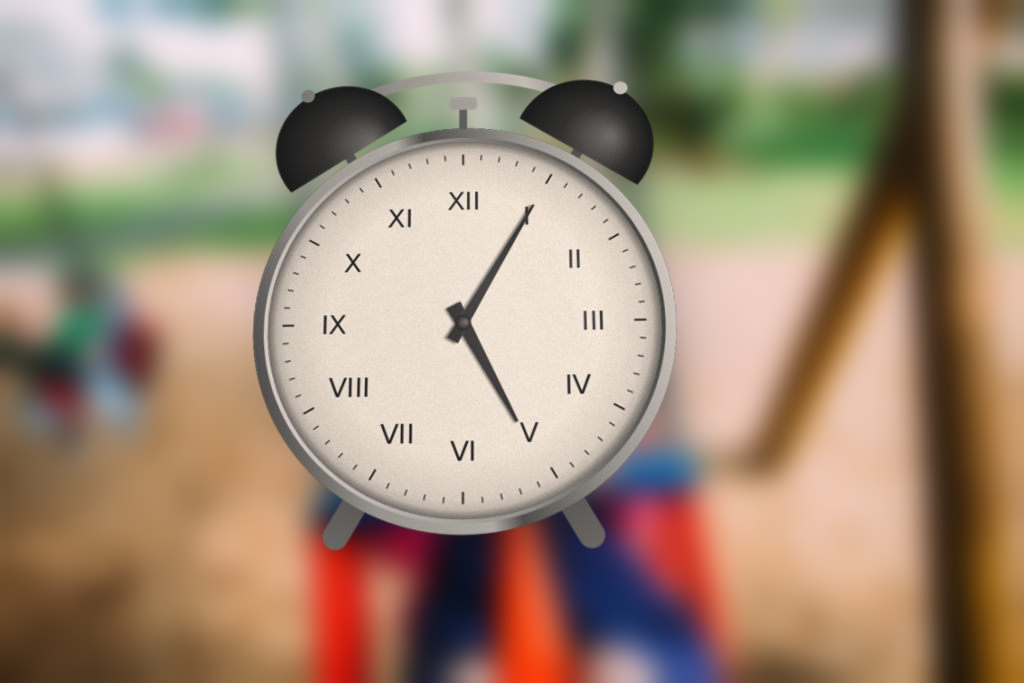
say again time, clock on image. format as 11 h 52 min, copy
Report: 5 h 05 min
